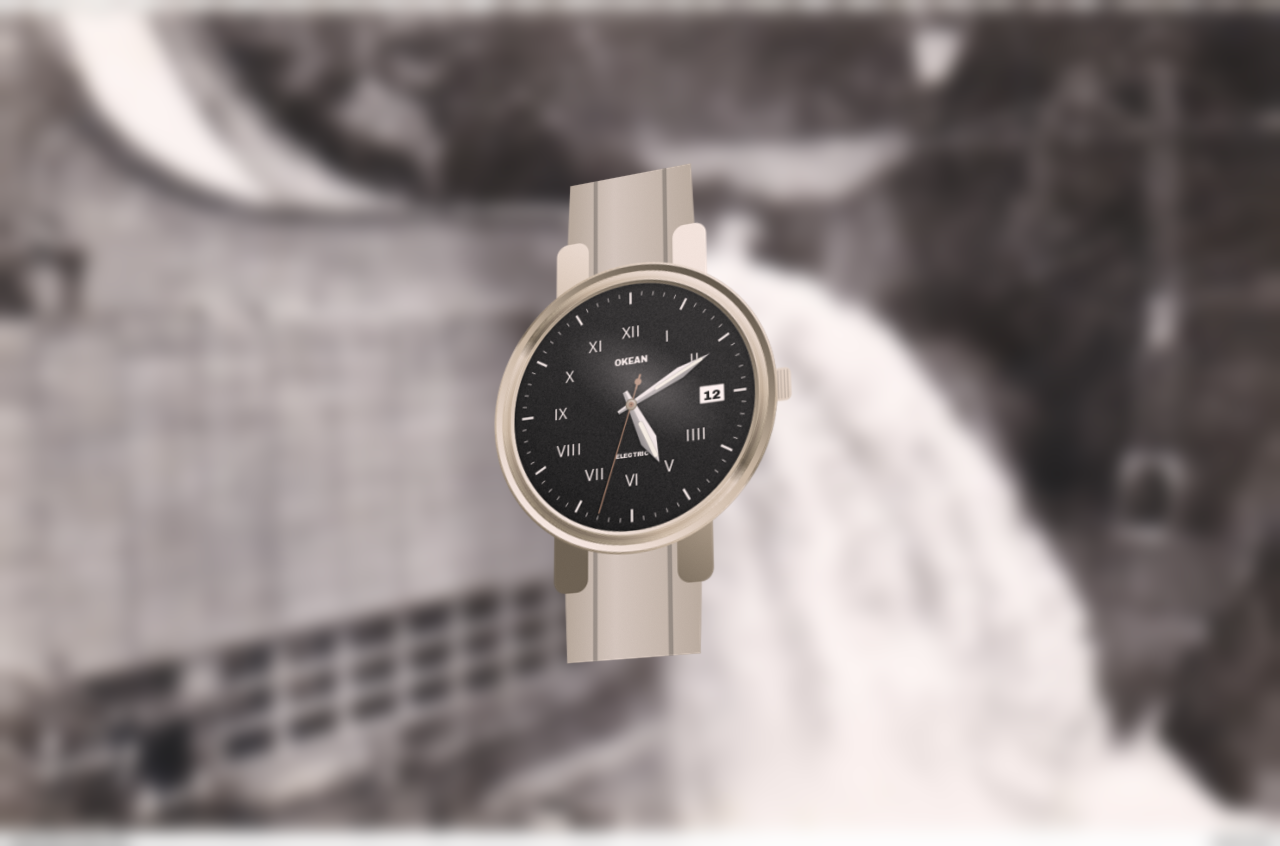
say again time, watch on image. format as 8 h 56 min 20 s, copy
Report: 5 h 10 min 33 s
